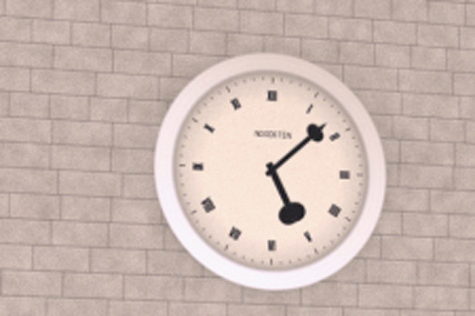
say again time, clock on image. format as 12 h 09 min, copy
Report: 5 h 08 min
